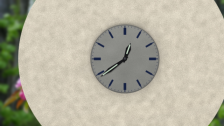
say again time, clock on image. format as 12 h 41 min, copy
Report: 12 h 39 min
